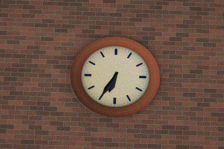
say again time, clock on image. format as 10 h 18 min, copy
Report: 6 h 35 min
